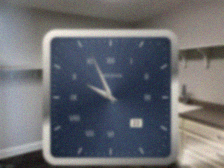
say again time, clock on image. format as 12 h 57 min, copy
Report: 9 h 56 min
